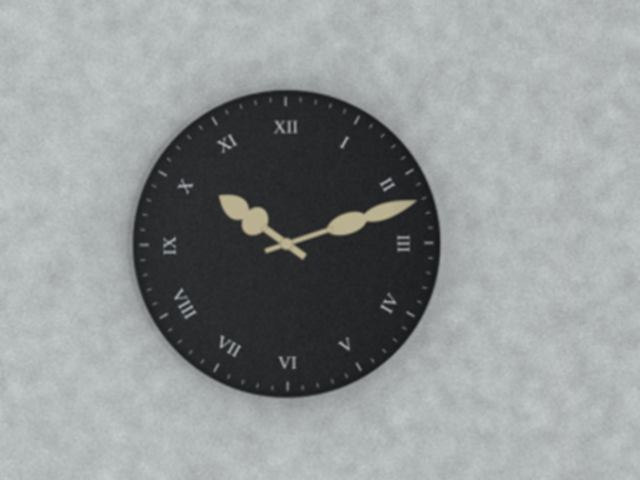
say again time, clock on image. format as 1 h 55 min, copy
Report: 10 h 12 min
